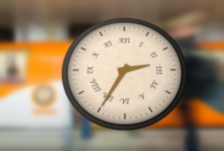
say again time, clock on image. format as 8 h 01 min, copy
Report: 2 h 35 min
